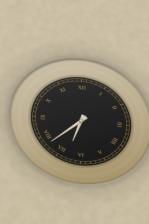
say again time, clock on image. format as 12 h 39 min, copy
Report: 6 h 38 min
